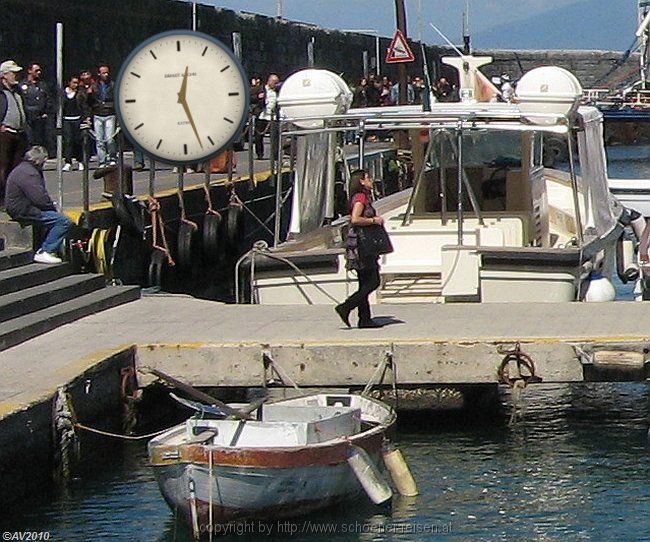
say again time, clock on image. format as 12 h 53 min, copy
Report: 12 h 27 min
